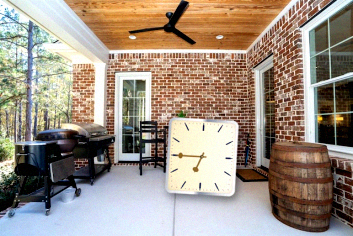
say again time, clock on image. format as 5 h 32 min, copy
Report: 6 h 45 min
